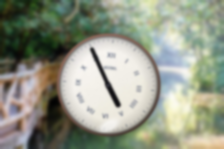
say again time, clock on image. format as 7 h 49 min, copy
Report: 4 h 55 min
